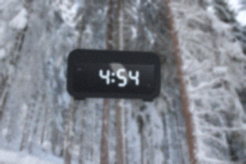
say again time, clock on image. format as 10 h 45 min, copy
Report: 4 h 54 min
